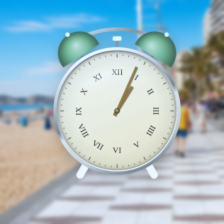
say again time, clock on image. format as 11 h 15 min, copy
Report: 1 h 04 min
